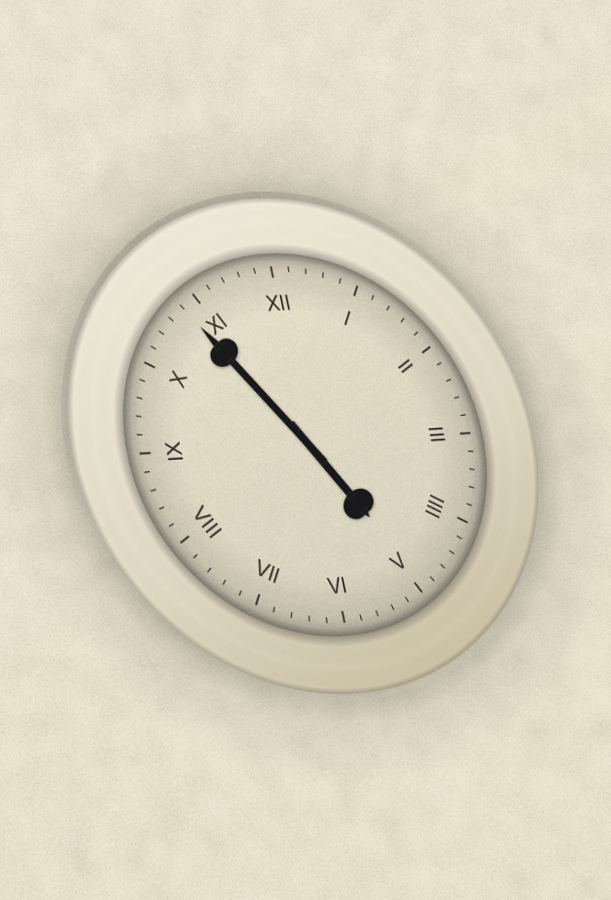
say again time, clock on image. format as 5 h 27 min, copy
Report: 4 h 54 min
